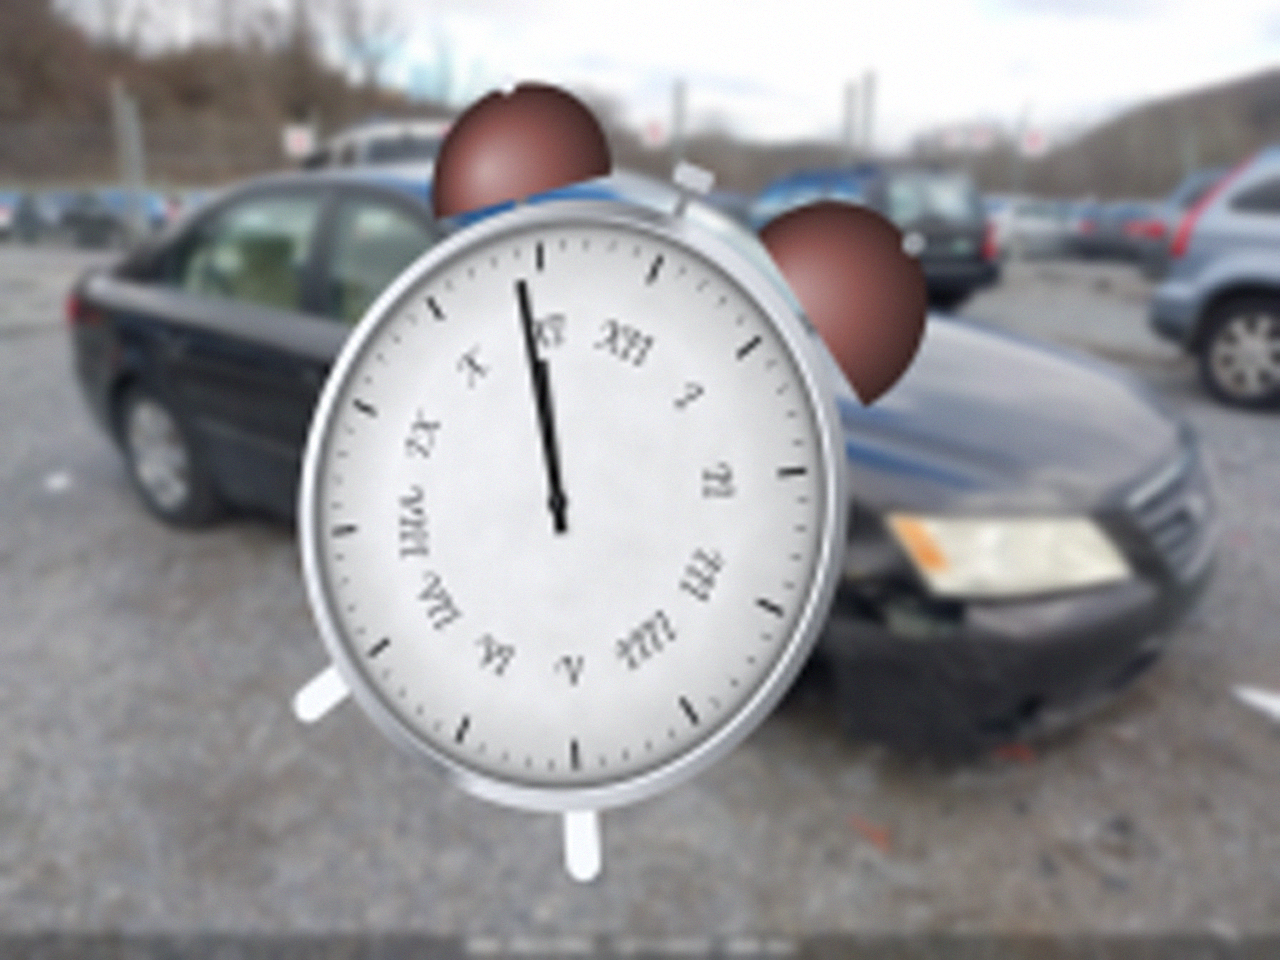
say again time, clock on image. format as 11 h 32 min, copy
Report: 10 h 54 min
